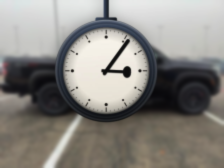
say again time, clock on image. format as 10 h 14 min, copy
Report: 3 h 06 min
